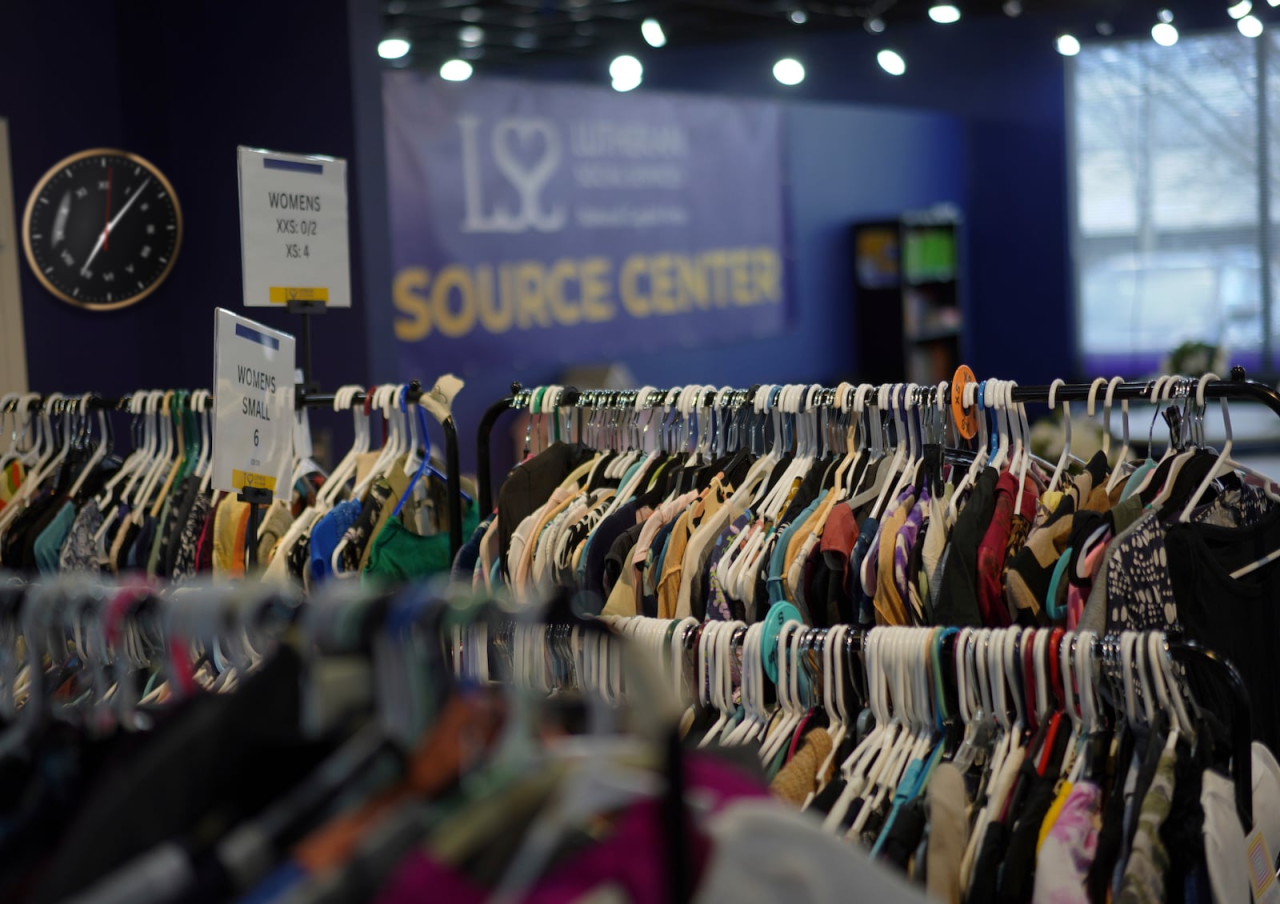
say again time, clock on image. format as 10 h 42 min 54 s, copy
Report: 7 h 07 min 01 s
